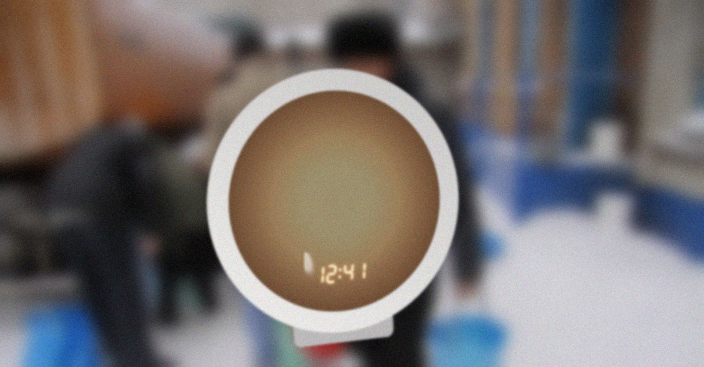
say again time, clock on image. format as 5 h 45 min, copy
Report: 12 h 41 min
